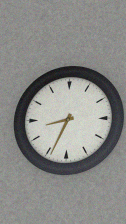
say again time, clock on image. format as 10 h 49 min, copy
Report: 8 h 34 min
